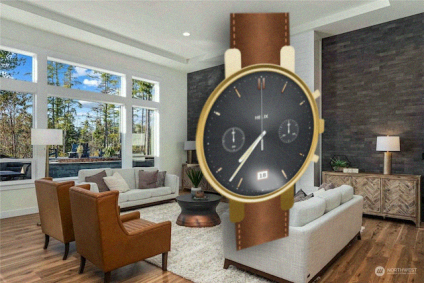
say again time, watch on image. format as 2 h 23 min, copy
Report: 7 h 37 min
